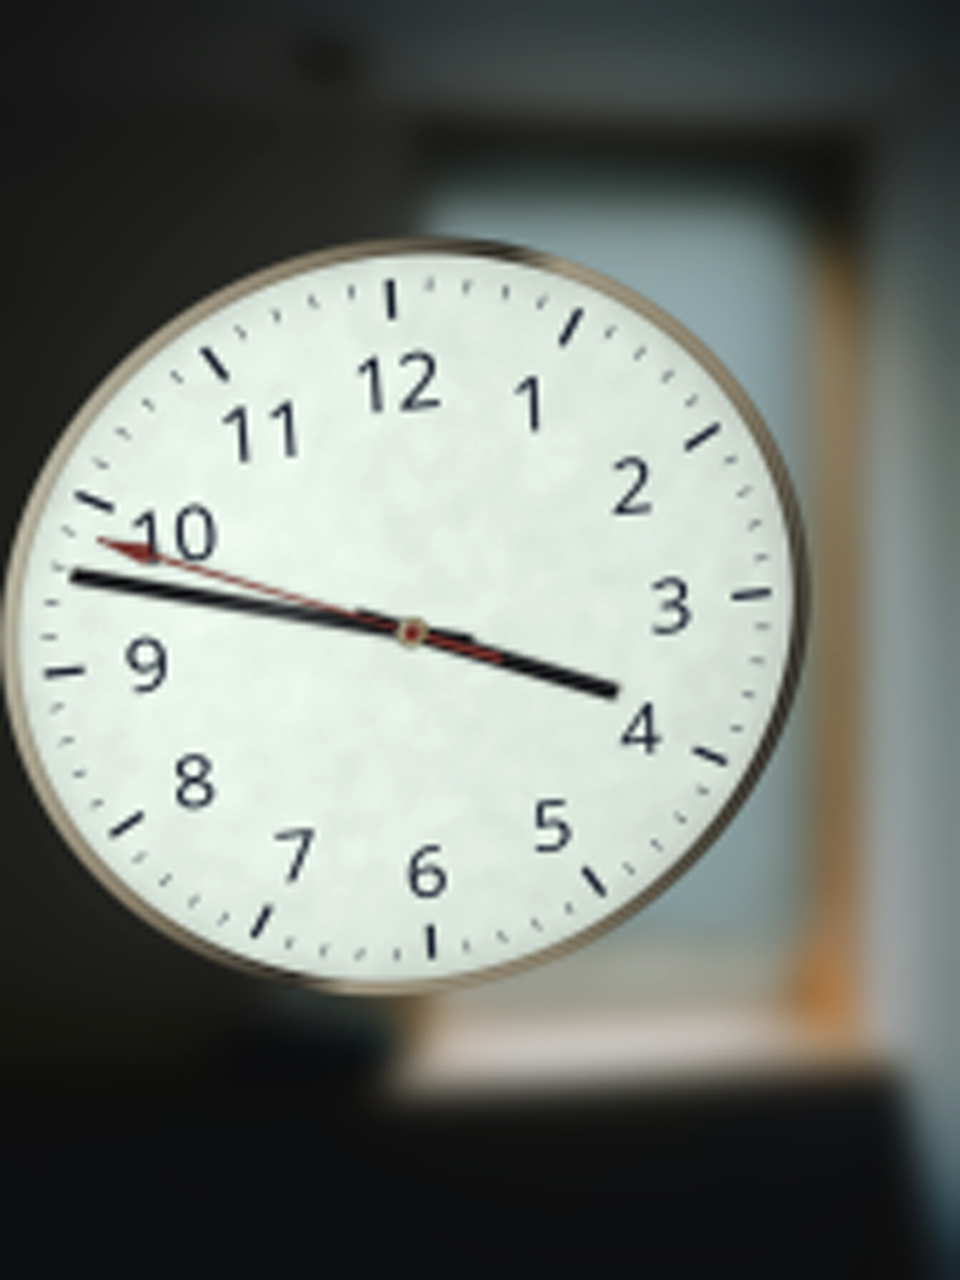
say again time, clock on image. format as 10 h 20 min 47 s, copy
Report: 3 h 47 min 49 s
